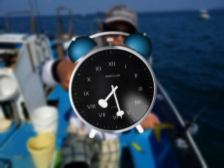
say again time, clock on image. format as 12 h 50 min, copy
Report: 7 h 28 min
